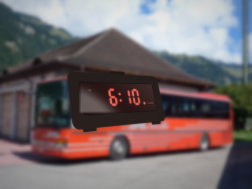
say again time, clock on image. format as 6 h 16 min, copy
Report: 6 h 10 min
